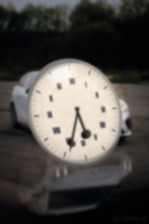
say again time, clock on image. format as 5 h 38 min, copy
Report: 5 h 34 min
